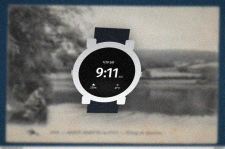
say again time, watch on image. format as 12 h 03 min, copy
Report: 9 h 11 min
